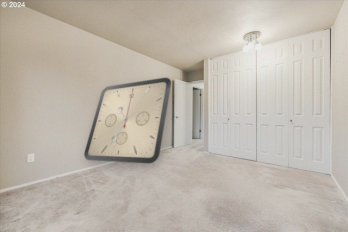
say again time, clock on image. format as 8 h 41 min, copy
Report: 10 h 34 min
